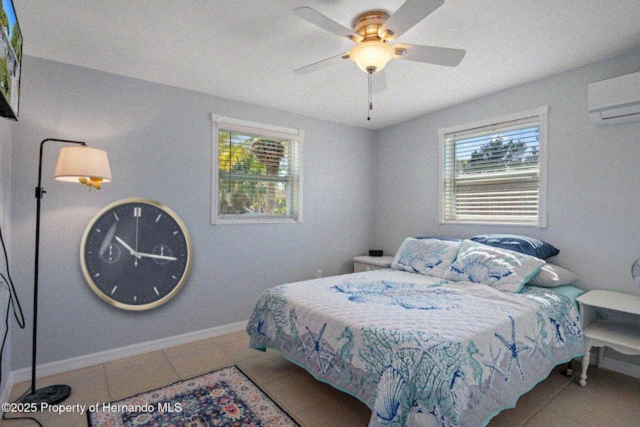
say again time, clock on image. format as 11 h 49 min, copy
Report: 10 h 16 min
